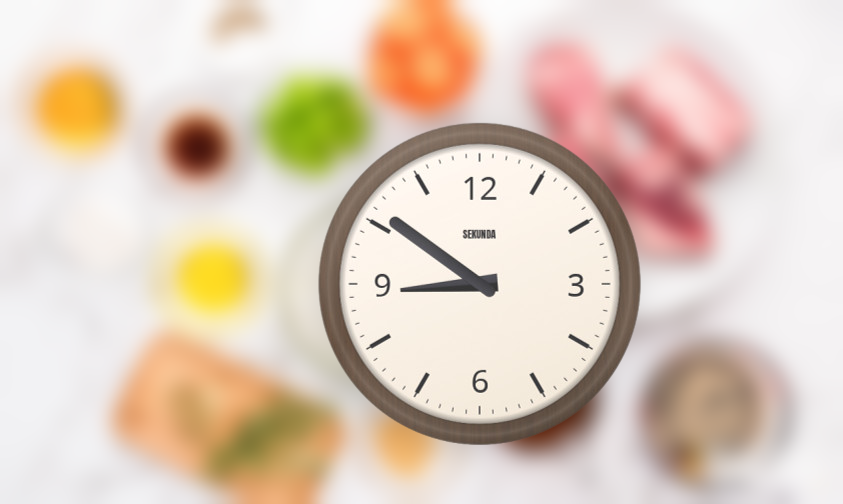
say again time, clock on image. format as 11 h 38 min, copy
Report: 8 h 51 min
